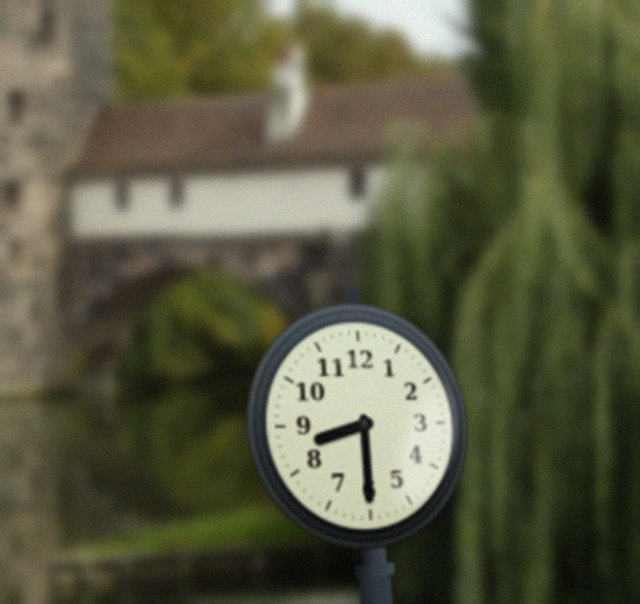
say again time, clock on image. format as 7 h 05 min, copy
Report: 8 h 30 min
